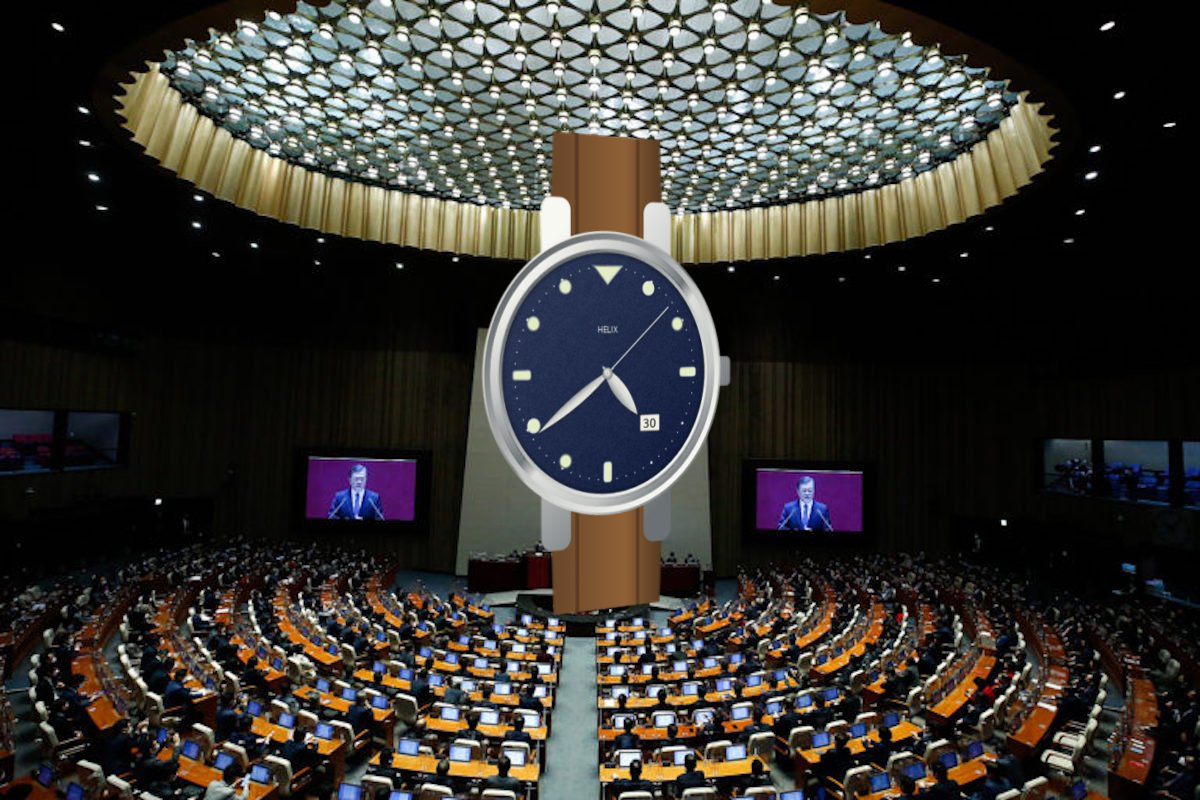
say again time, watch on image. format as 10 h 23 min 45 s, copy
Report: 4 h 39 min 08 s
